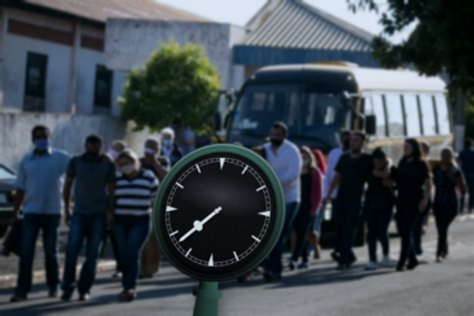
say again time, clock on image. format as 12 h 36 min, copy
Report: 7 h 38 min
